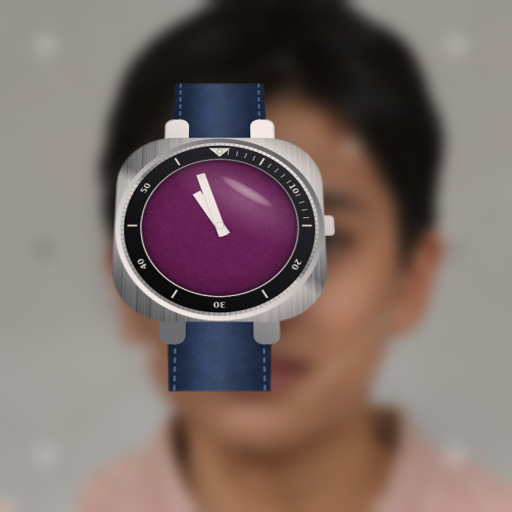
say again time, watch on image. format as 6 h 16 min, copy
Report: 10 h 57 min
